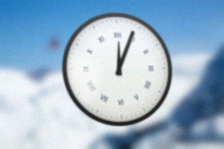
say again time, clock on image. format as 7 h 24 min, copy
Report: 12 h 04 min
